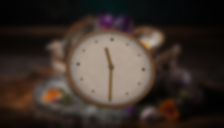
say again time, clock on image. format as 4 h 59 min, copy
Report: 11 h 30 min
